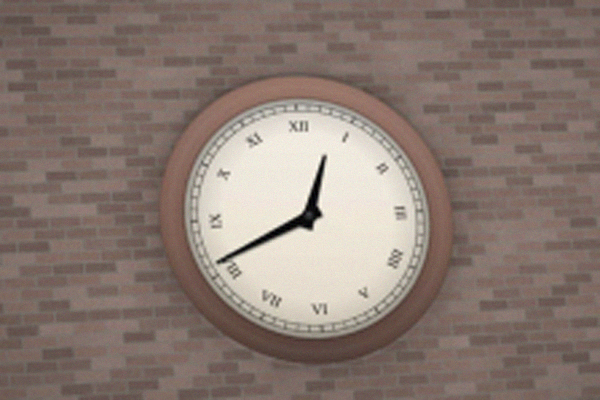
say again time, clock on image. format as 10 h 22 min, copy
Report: 12 h 41 min
